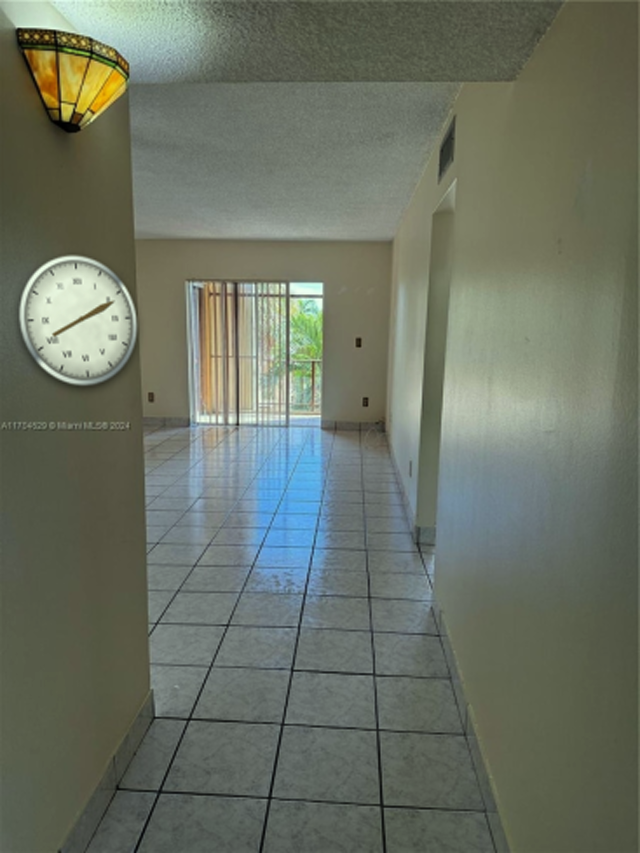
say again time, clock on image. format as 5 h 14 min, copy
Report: 8 h 11 min
